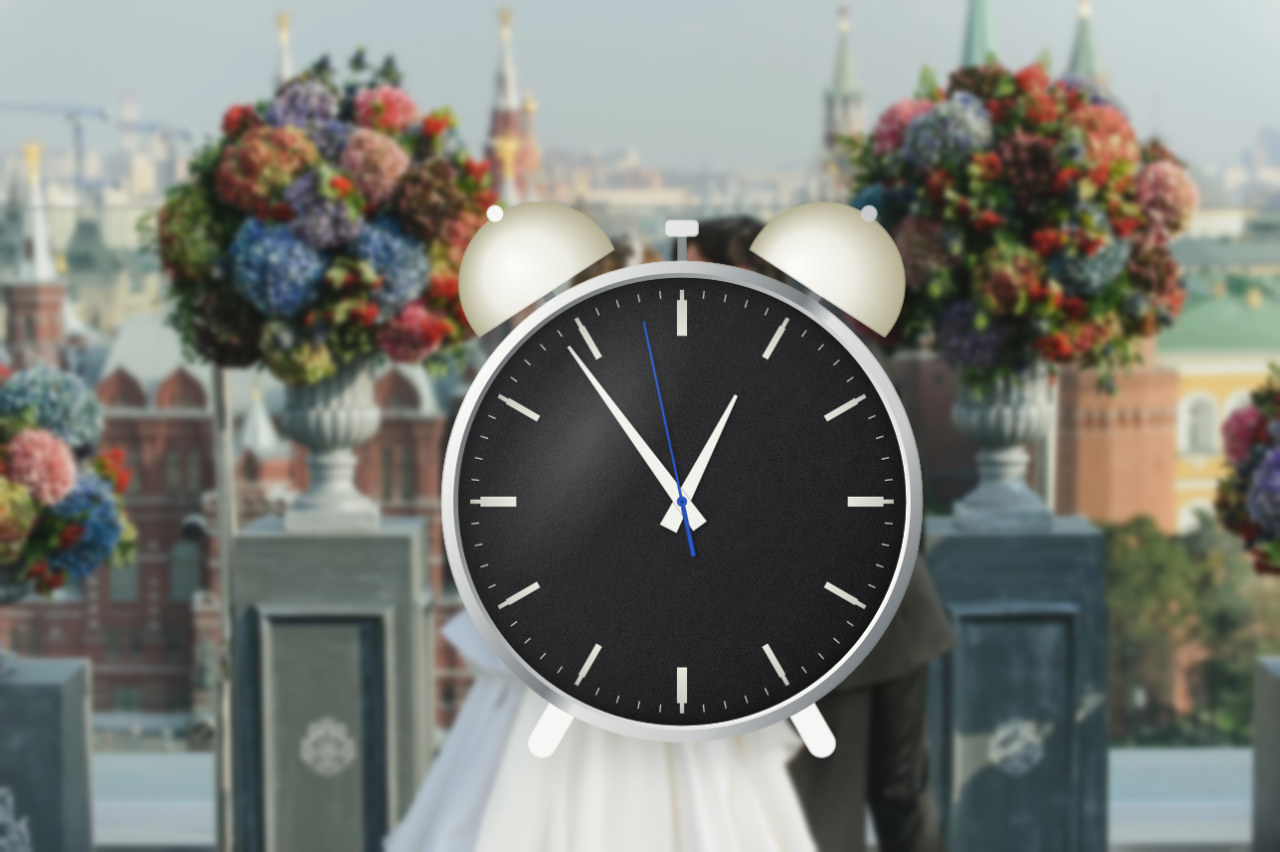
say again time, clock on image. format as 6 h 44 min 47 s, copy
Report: 12 h 53 min 58 s
